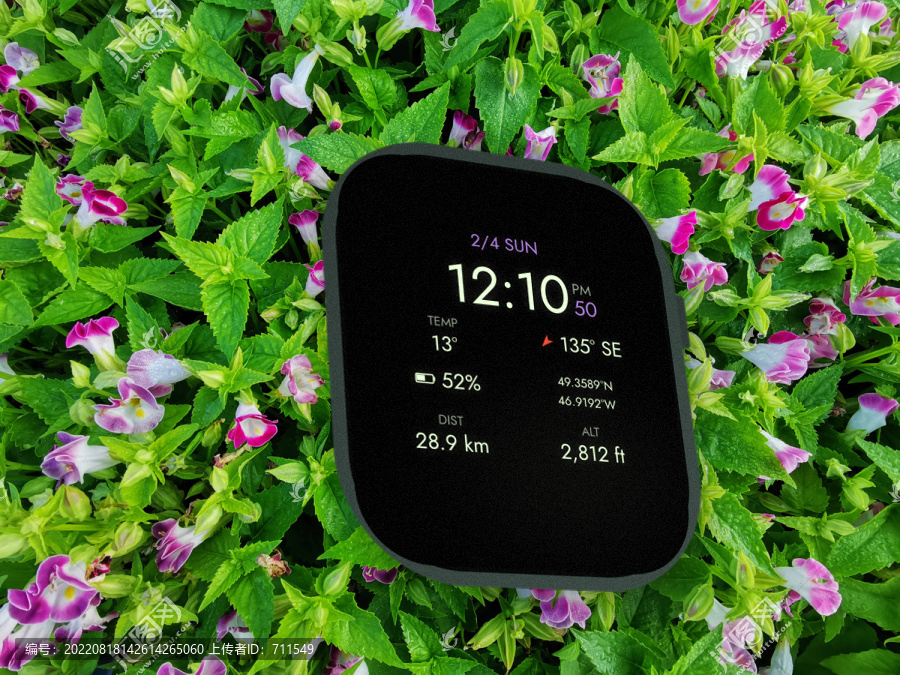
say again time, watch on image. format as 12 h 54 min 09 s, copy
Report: 12 h 10 min 50 s
